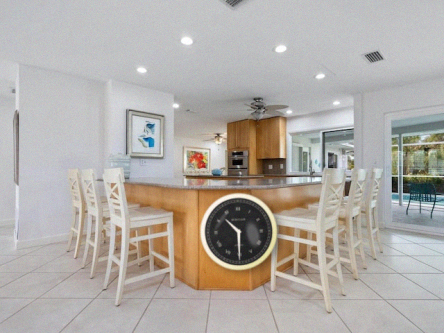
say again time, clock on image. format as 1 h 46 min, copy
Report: 10 h 30 min
